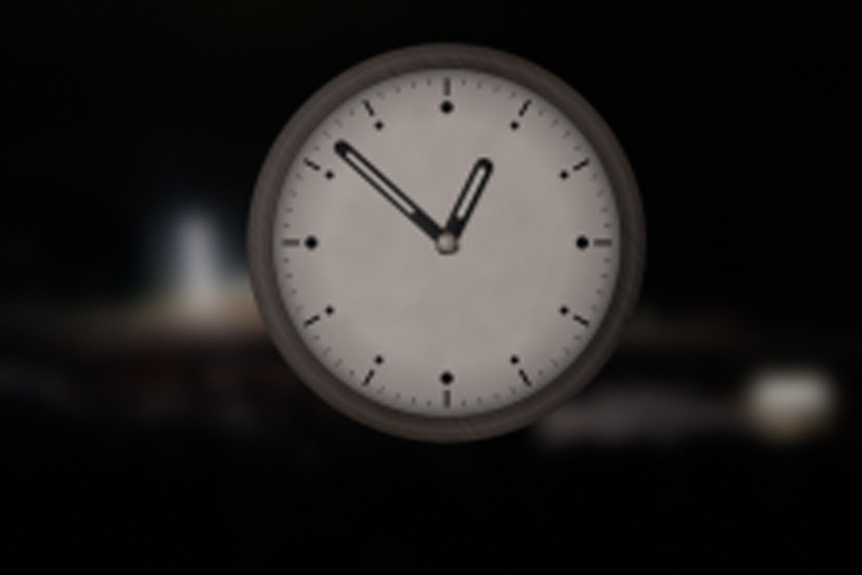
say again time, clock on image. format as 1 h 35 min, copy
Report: 12 h 52 min
